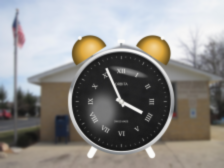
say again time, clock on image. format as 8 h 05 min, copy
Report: 3 h 56 min
